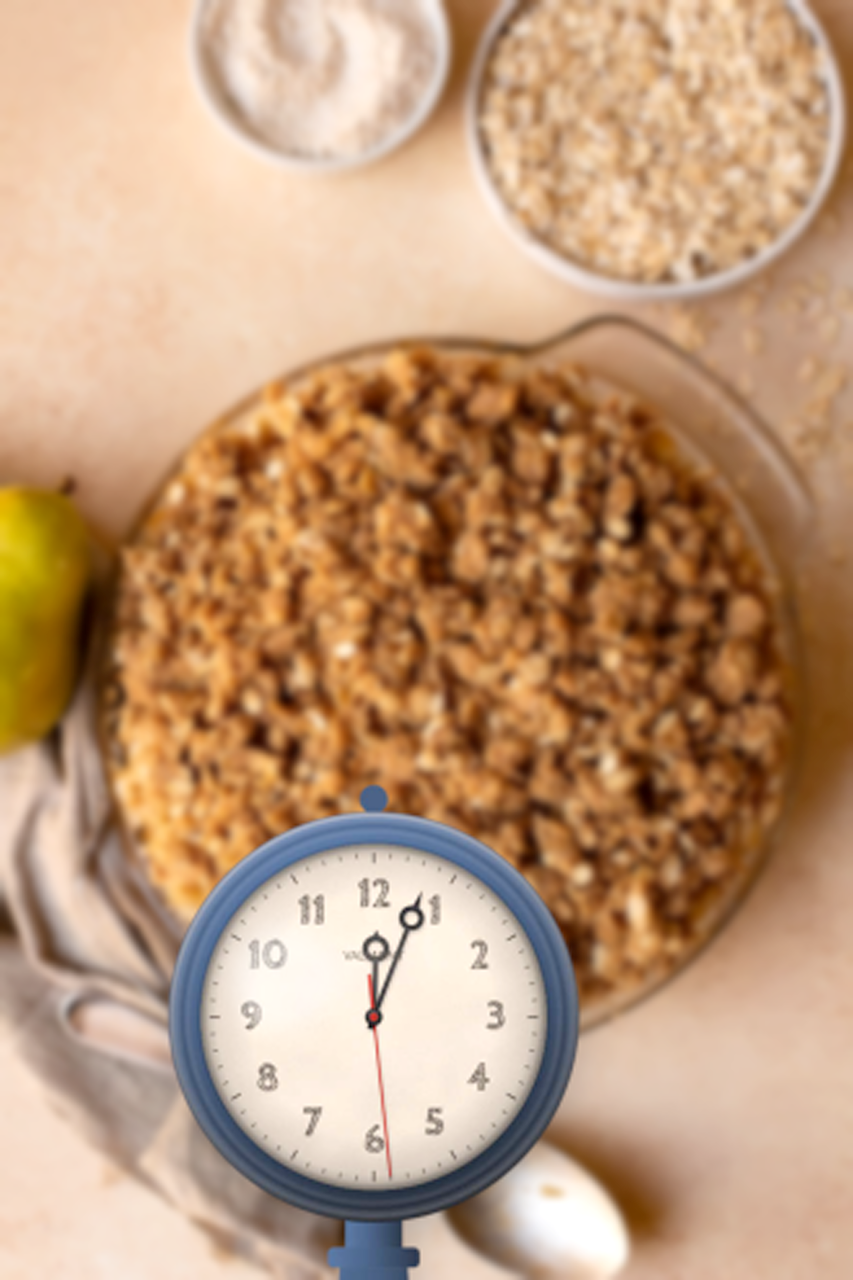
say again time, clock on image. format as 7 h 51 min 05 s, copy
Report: 12 h 03 min 29 s
